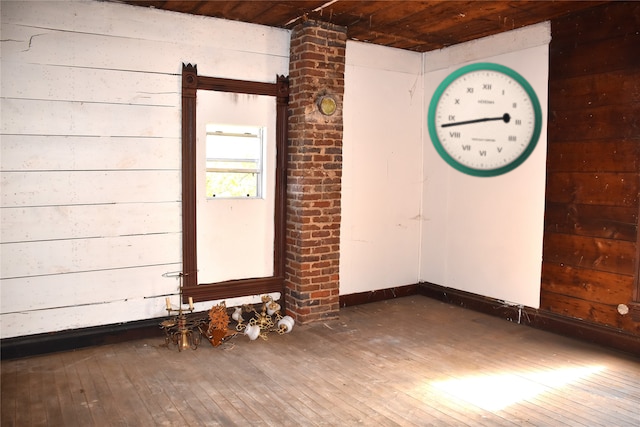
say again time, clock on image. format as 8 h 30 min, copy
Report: 2 h 43 min
